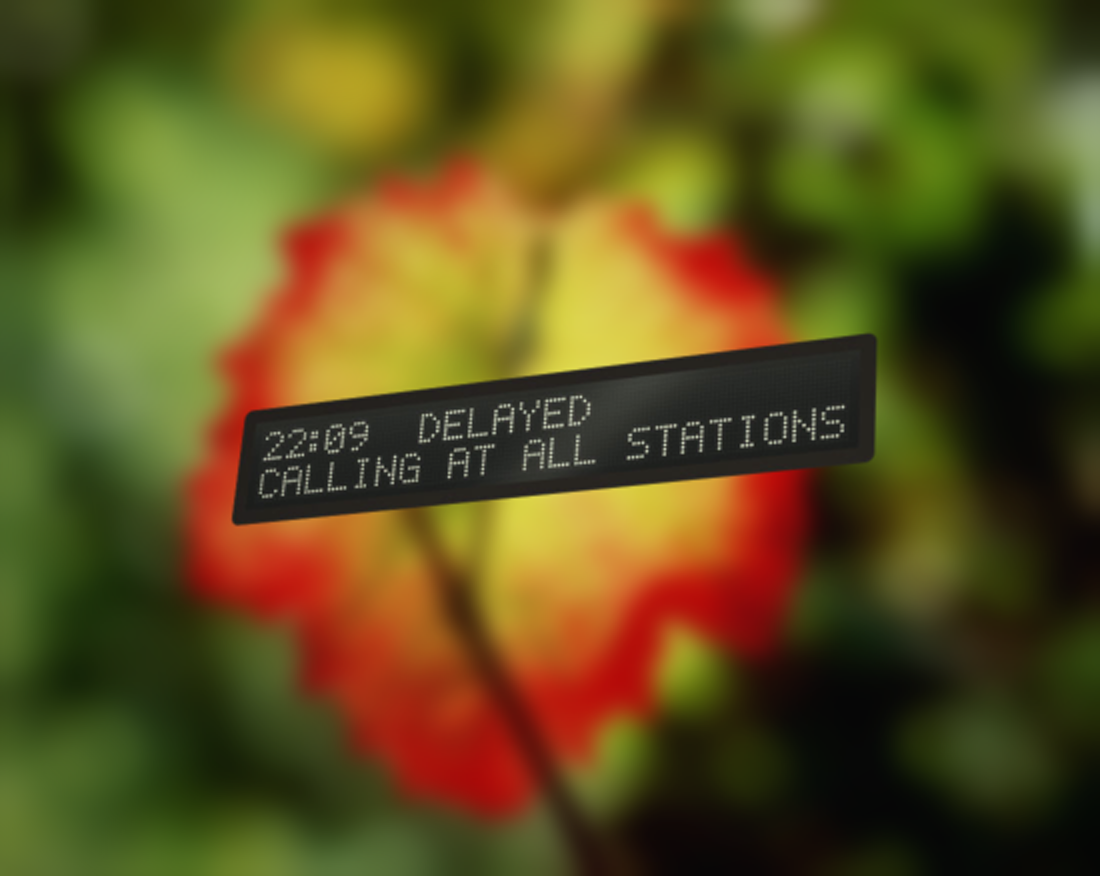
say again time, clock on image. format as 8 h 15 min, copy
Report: 22 h 09 min
